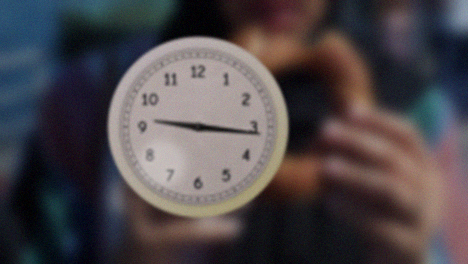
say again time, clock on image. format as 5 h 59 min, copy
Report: 9 h 16 min
